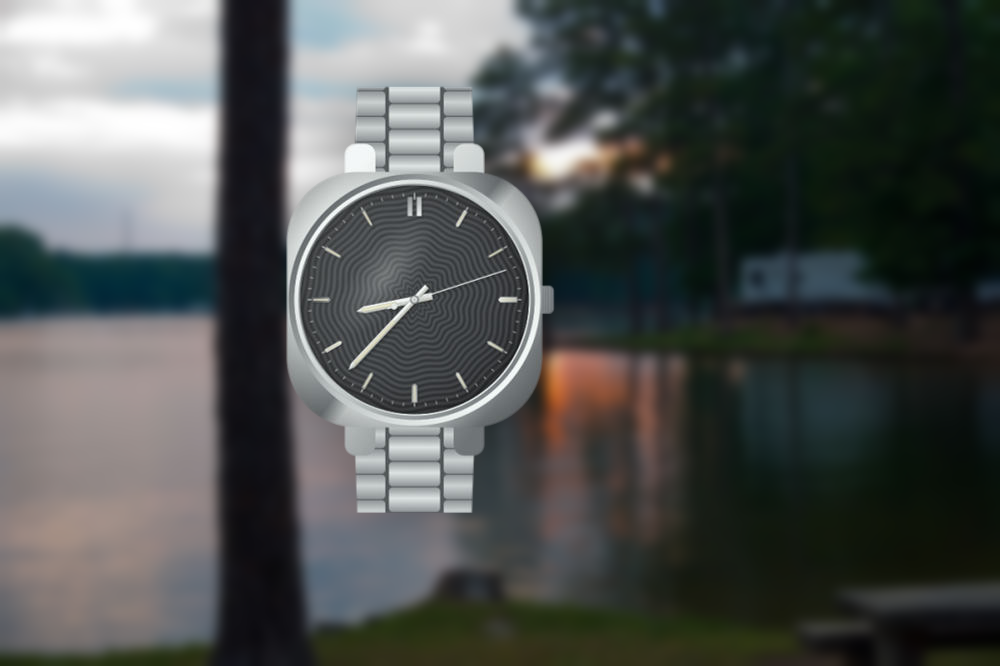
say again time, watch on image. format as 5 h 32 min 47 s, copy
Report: 8 h 37 min 12 s
